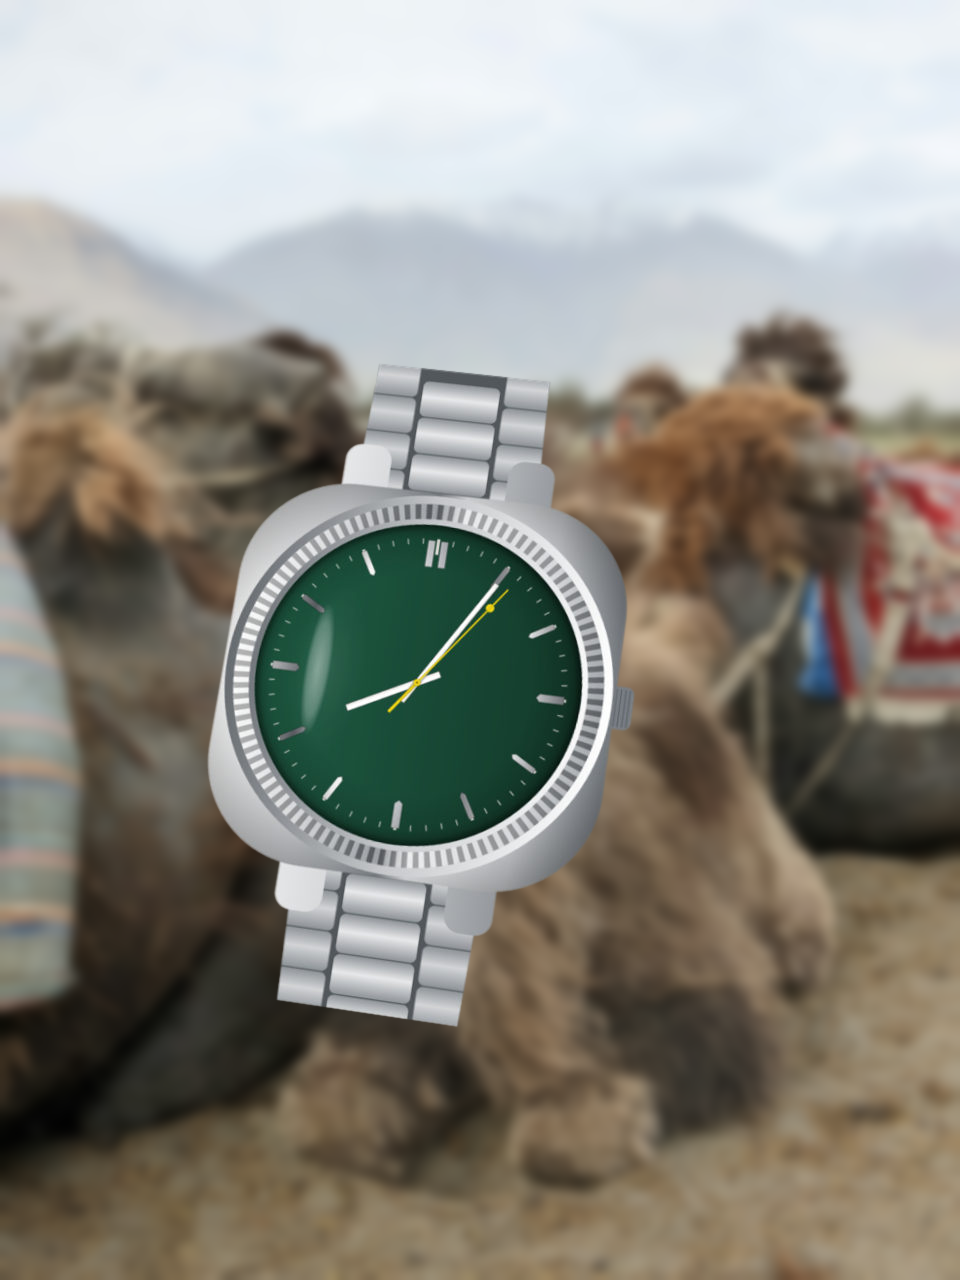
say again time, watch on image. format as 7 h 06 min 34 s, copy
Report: 8 h 05 min 06 s
